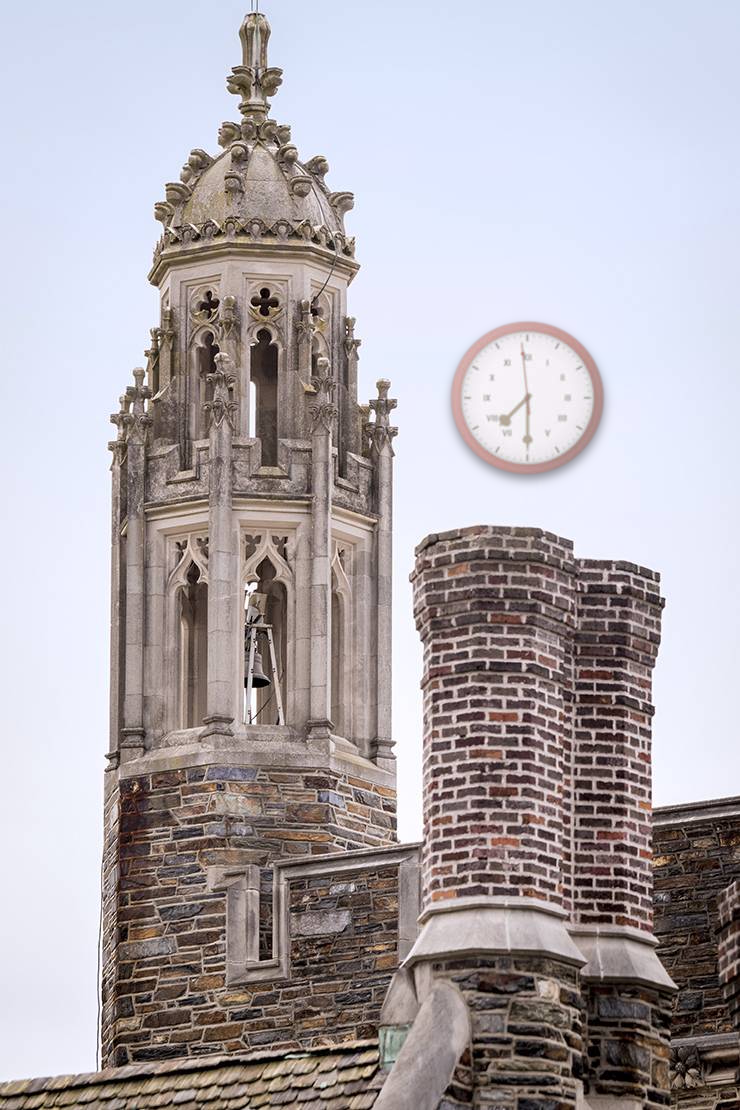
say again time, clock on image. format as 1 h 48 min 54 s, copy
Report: 7 h 29 min 59 s
